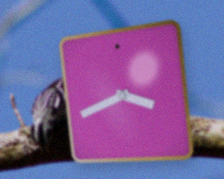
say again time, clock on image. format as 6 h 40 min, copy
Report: 3 h 42 min
